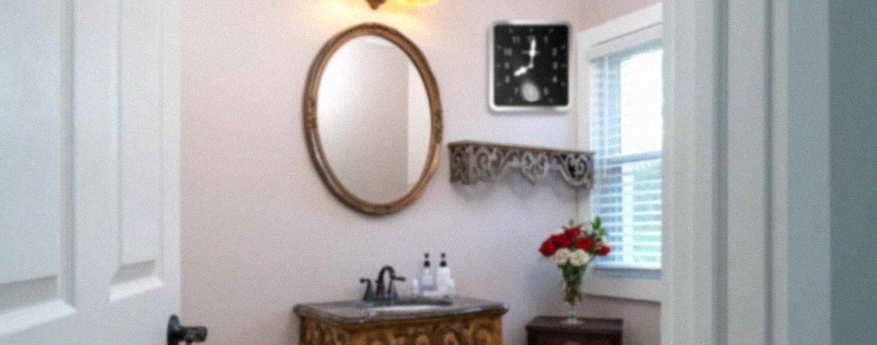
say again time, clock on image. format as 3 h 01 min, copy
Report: 8 h 01 min
